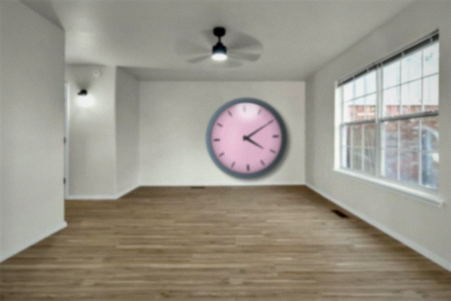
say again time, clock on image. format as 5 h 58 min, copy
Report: 4 h 10 min
